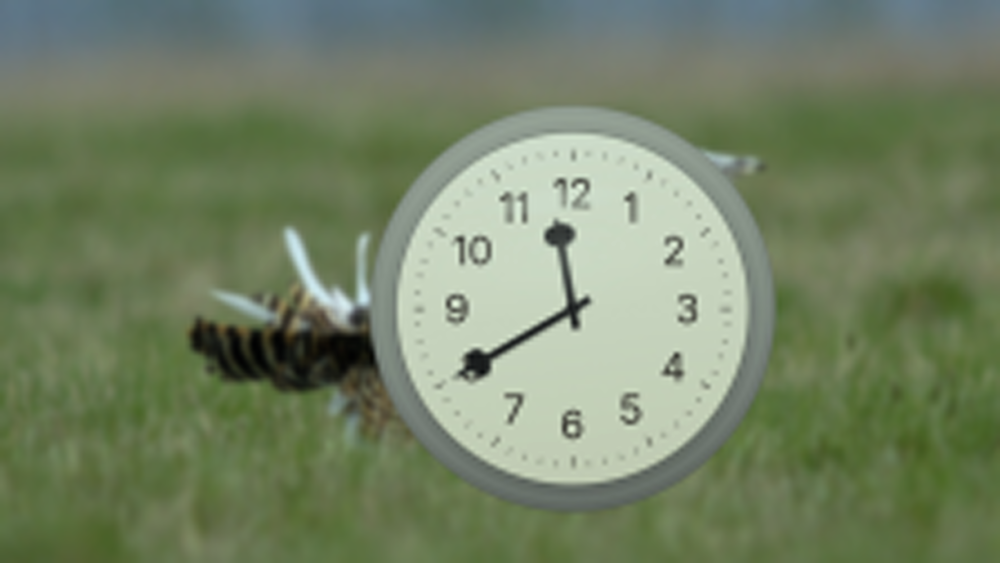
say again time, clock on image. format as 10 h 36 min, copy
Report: 11 h 40 min
